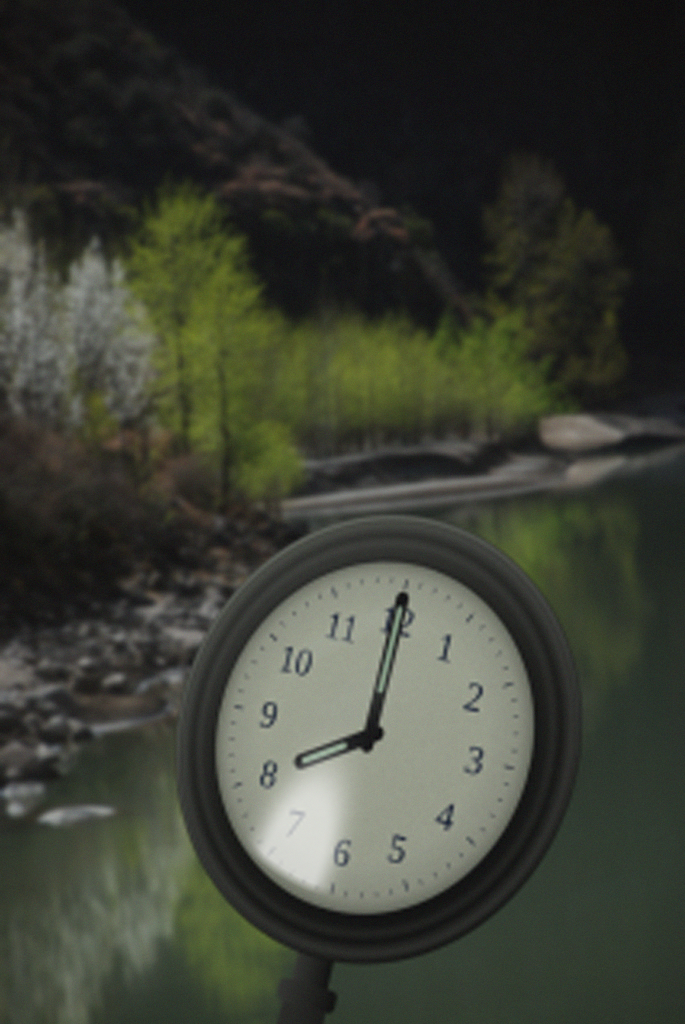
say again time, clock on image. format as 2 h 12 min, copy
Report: 8 h 00 min
